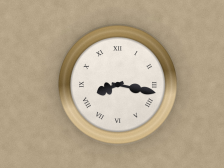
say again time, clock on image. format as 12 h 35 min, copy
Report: 8 h 17 min
